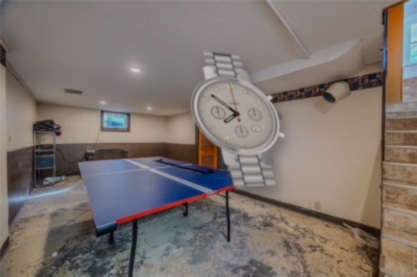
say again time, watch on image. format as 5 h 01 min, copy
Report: 7 h 52 min
